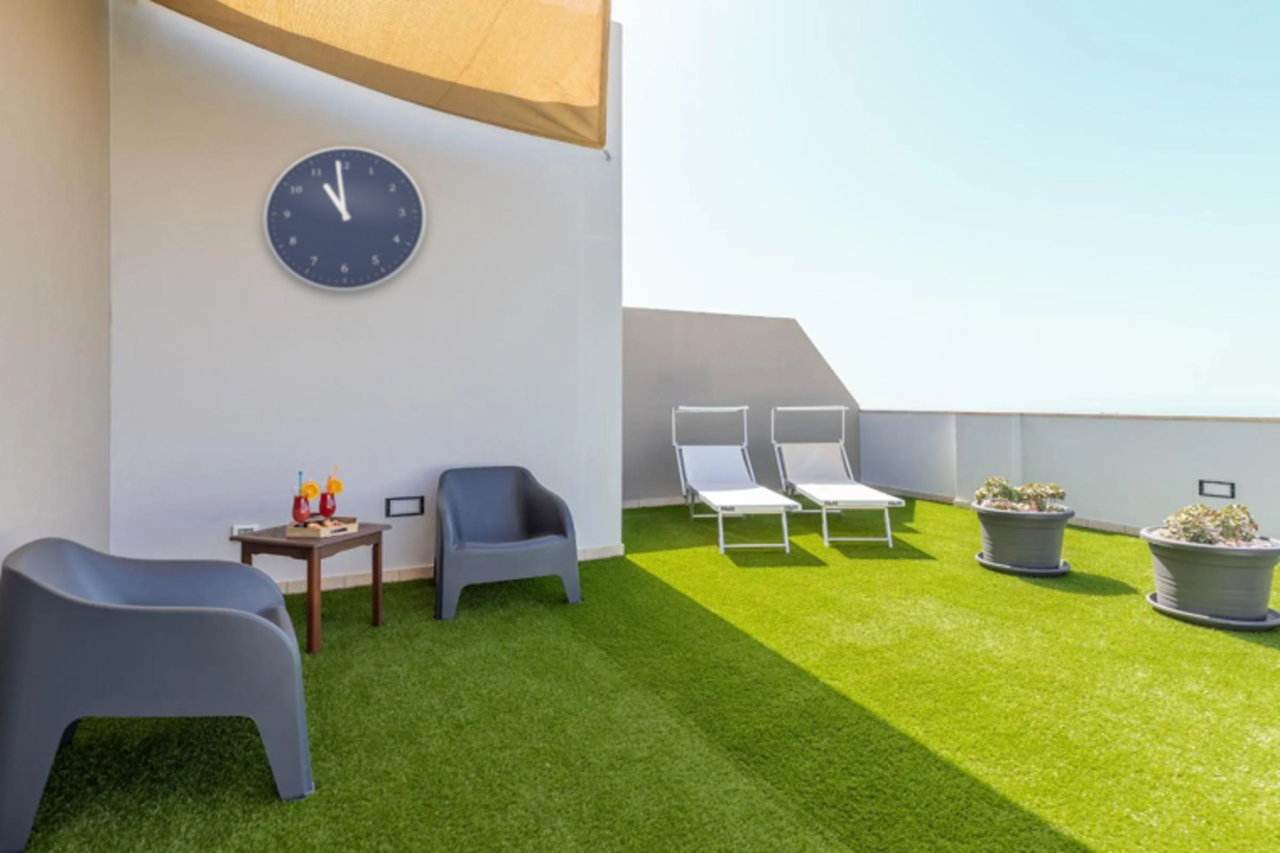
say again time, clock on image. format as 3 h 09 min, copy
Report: 10 h 59 min
